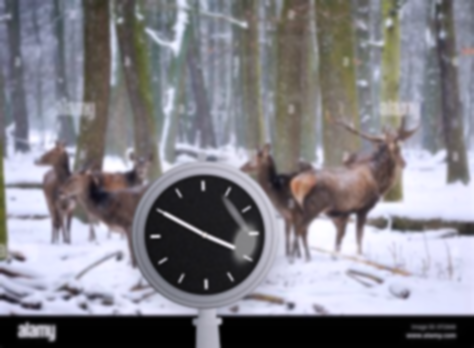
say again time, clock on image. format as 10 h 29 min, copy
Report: 3 h 50 min
